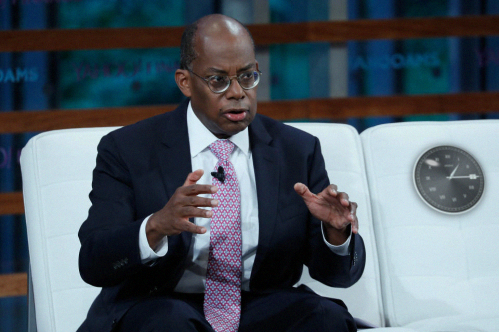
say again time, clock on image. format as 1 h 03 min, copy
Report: 1 h 15 min
